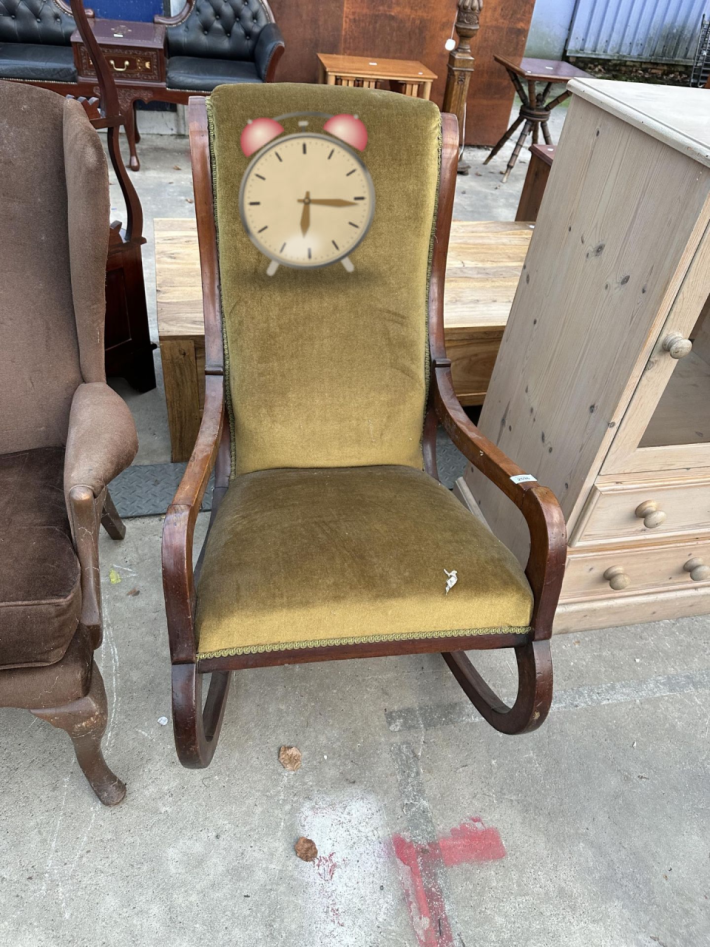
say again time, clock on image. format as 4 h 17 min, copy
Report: 6 h 16 min
